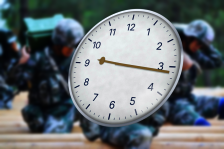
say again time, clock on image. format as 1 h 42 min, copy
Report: 9 h 16 min
